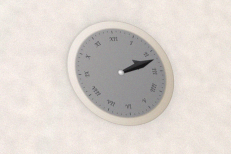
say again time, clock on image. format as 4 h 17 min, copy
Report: 2 h 12 min
